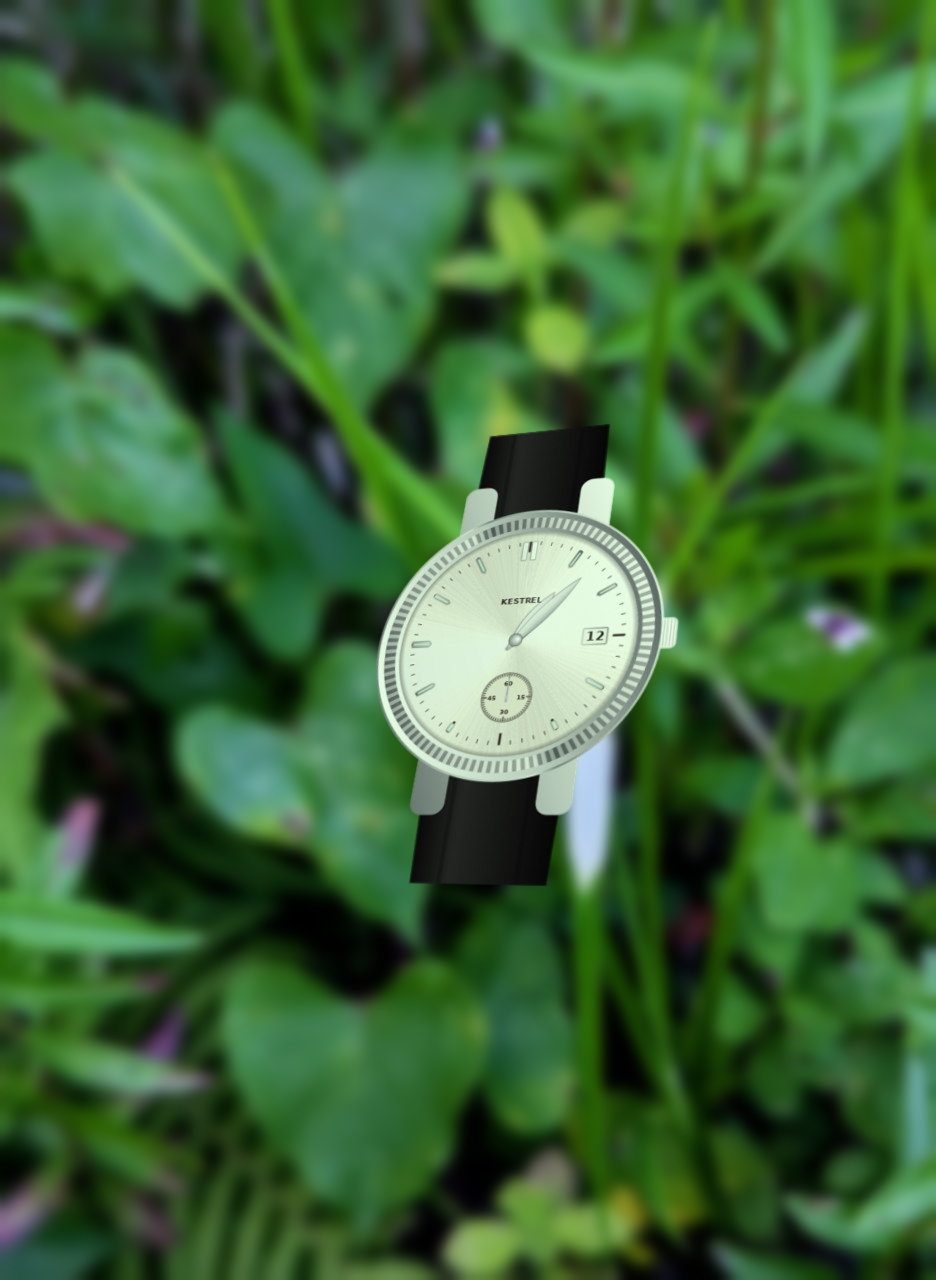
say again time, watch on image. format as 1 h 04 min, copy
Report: 1 h 07 min
